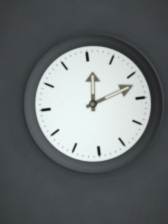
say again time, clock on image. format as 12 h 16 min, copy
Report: 12 h 12 min
